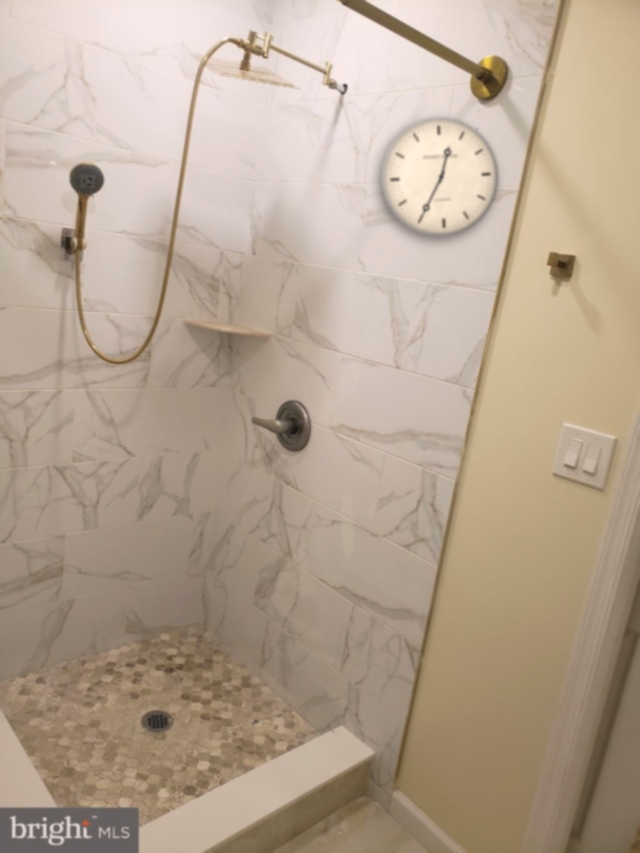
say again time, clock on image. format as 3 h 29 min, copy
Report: 12 h 35 min
